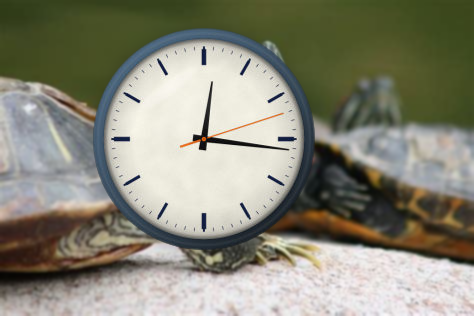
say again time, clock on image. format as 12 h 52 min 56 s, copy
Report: 12 h 16 min 12 s
